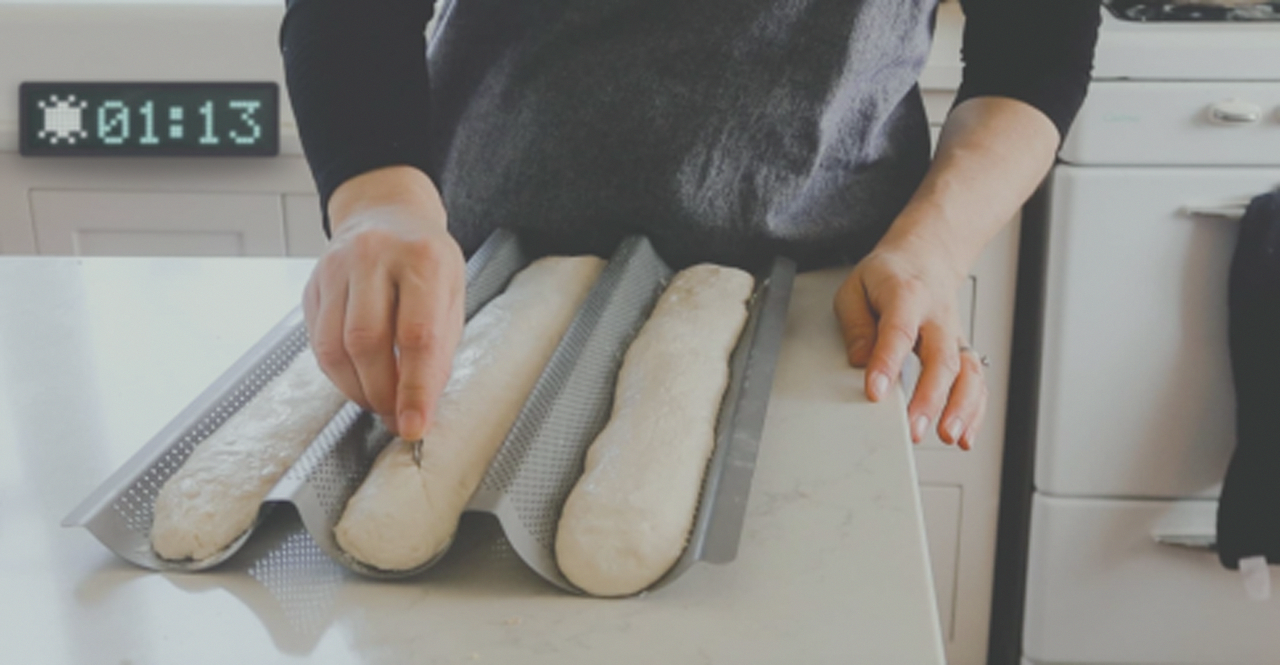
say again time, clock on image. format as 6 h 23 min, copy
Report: 1 h 13 min
